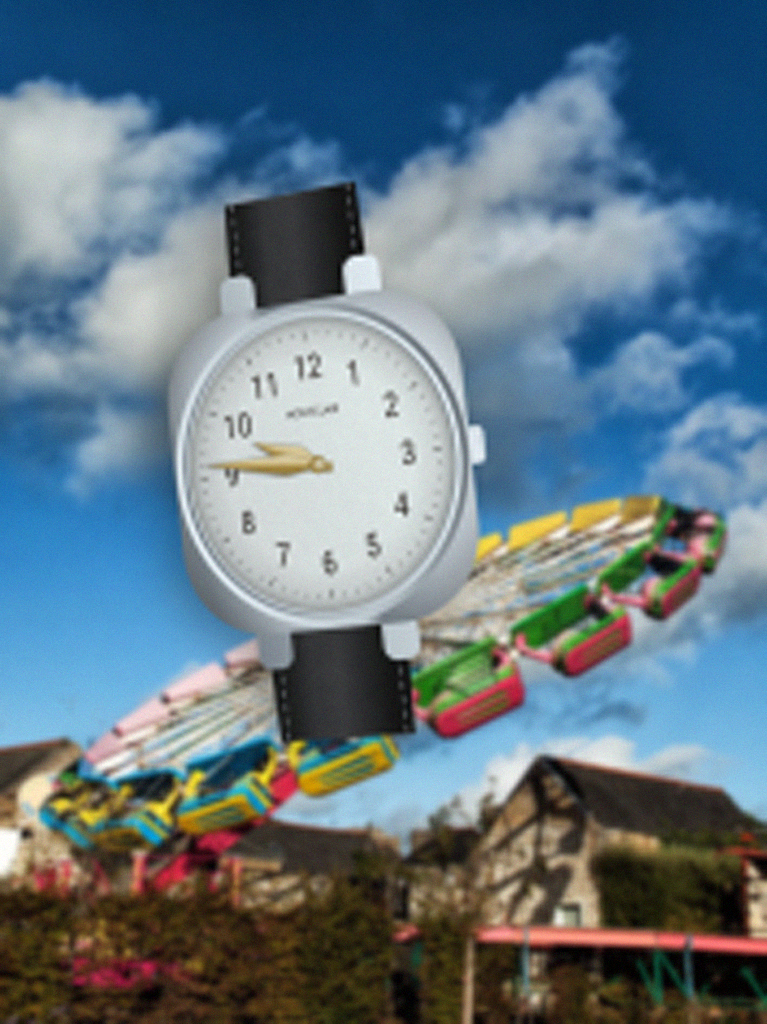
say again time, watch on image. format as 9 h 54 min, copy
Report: 9 h 46 min
